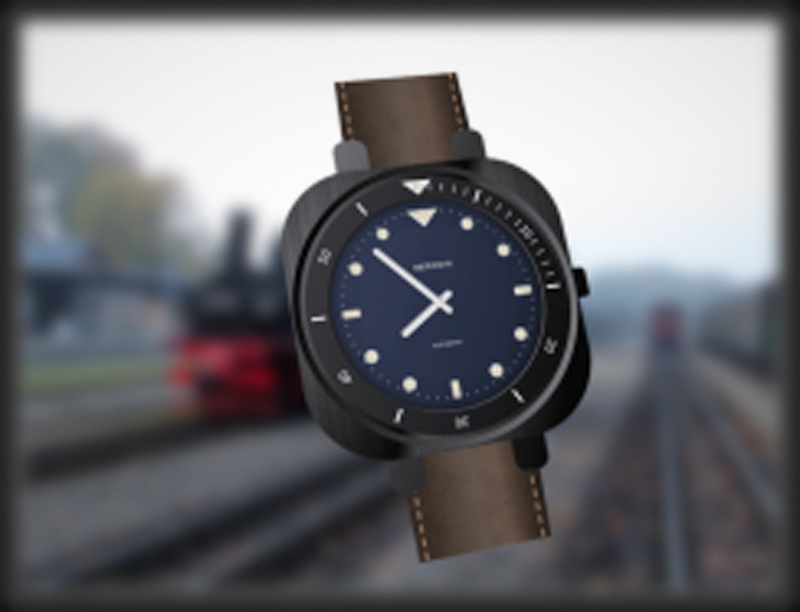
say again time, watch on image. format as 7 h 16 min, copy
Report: 7 h 53 min
